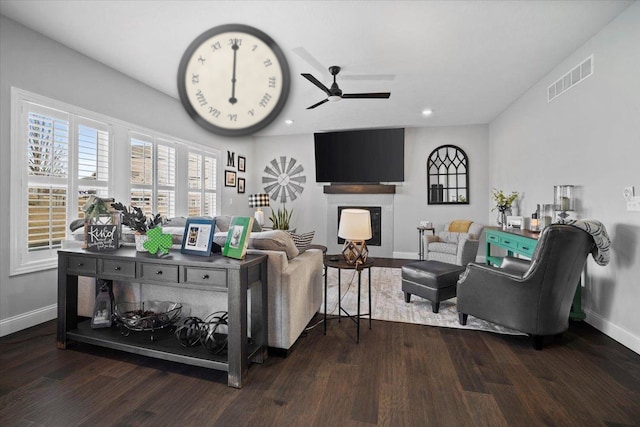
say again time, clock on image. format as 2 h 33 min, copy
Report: 6 h 00 min
